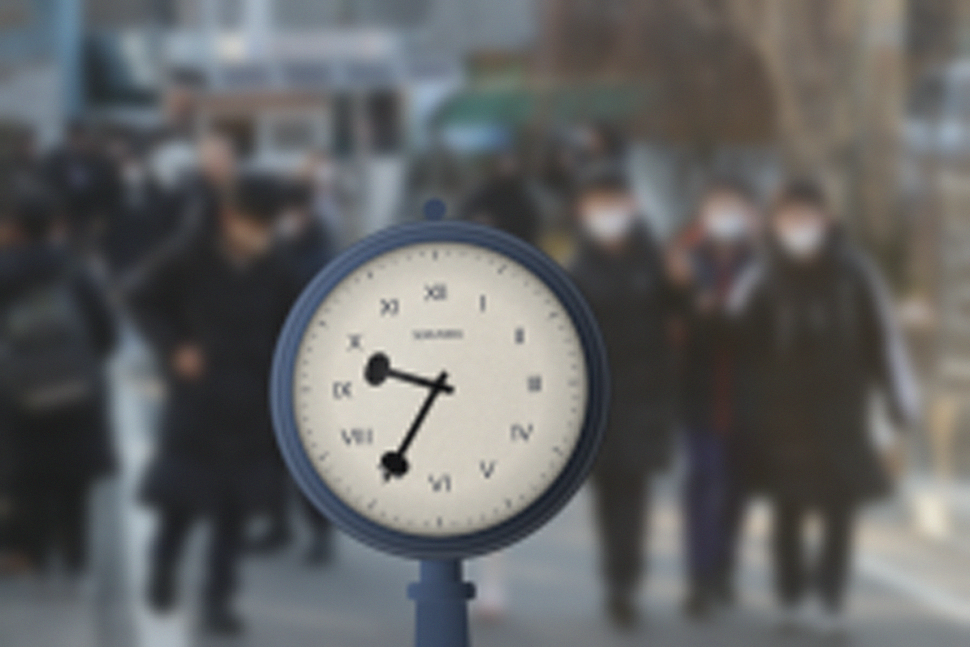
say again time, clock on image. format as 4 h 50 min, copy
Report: 9 h 35 min
